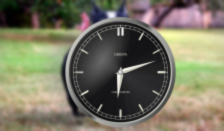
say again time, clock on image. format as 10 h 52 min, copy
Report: 6 h 12 min
